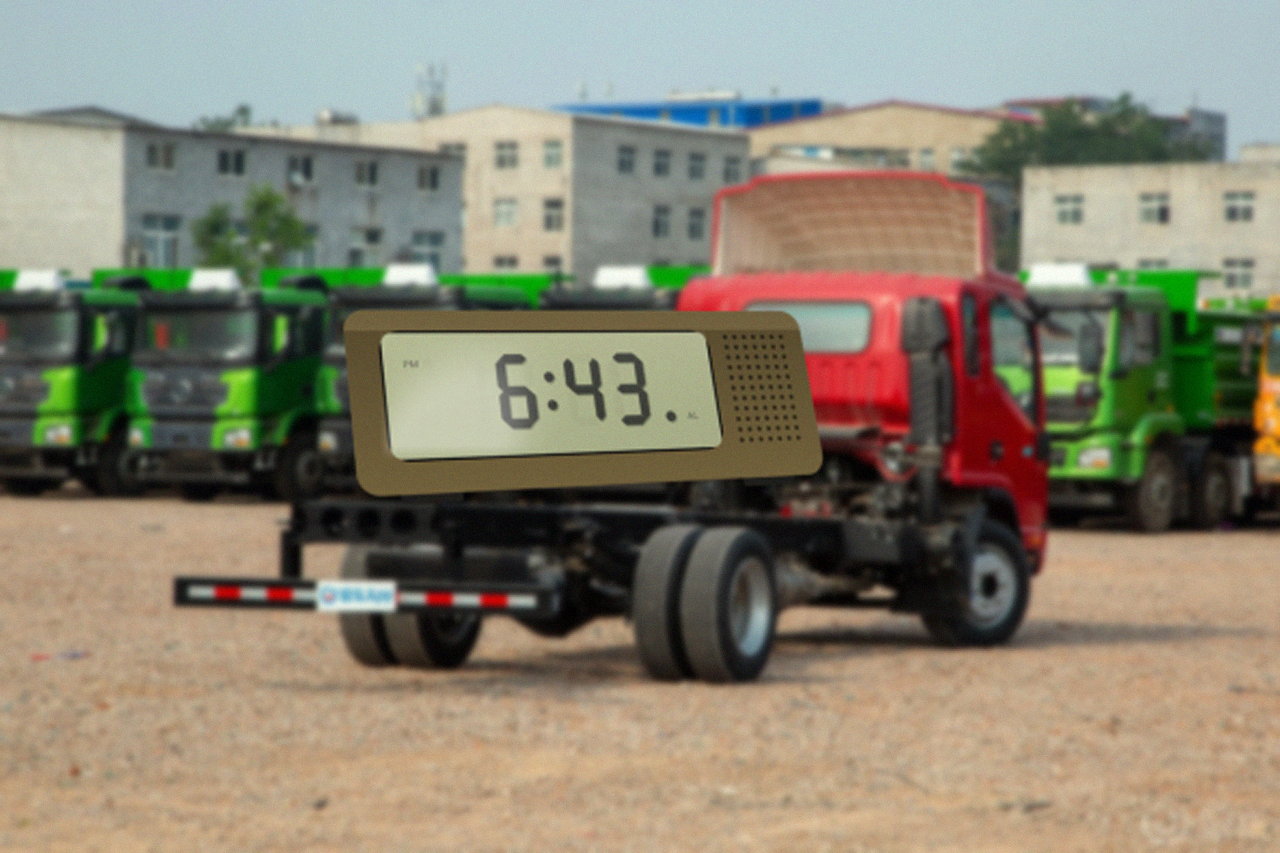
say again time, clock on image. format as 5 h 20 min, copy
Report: 6 h 43 min
